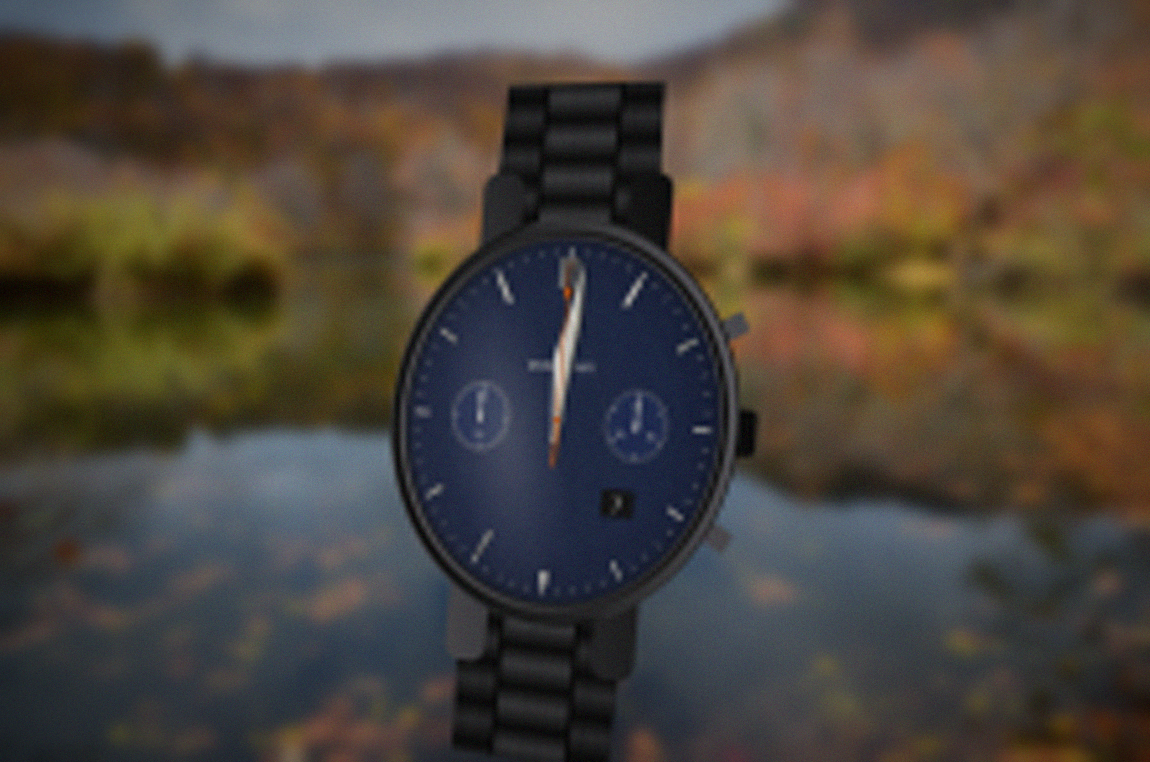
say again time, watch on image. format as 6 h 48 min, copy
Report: 12 h 01 min
